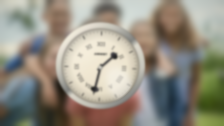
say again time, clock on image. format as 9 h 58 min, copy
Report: 1 h 32 min
